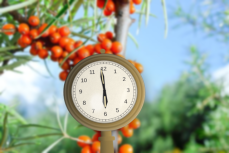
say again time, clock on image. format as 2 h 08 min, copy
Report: 5 h 59 min
